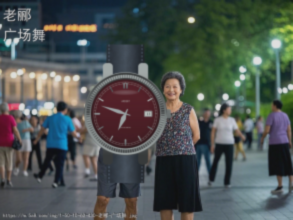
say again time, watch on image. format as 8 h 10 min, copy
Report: 6 h 48 min
